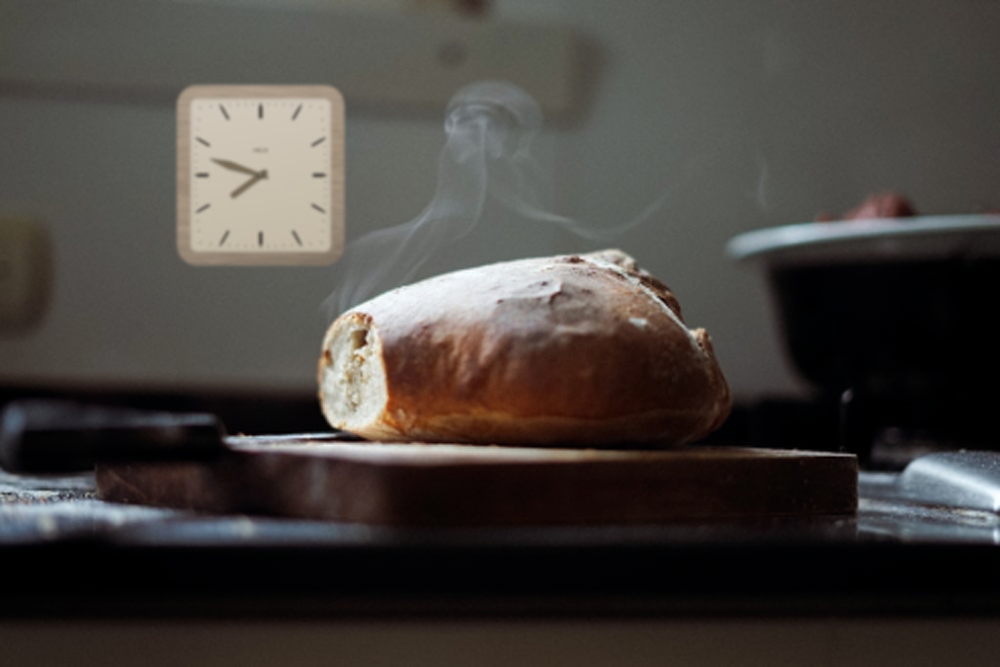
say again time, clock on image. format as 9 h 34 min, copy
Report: 7 h 48 min
